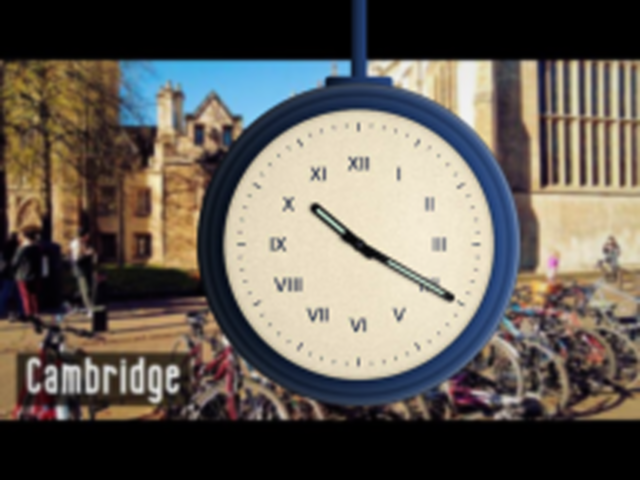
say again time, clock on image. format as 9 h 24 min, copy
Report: 10 h 20 min
